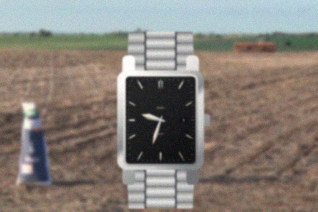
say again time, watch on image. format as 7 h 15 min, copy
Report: 9 h 33 min
